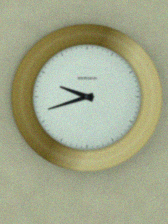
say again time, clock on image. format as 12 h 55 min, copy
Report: 9 h 42 min
